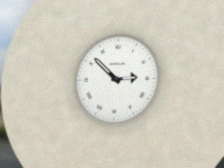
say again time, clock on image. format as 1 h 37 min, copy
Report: 2 h 52 min
